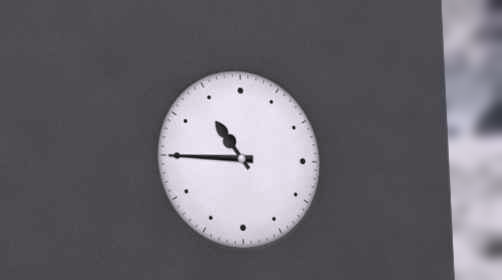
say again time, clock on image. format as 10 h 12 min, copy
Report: 10 h 45 min
